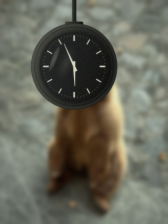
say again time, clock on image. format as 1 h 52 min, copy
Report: 5 h 56 min
